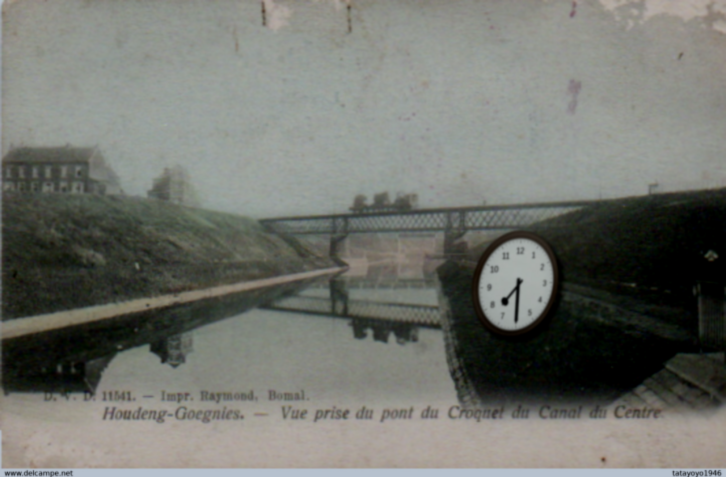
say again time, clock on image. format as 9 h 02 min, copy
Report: 7 h 30 min
